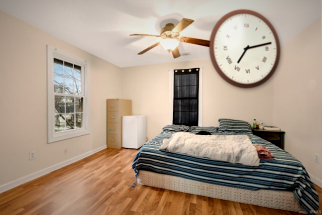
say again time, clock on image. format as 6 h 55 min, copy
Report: 7 h 13 min
